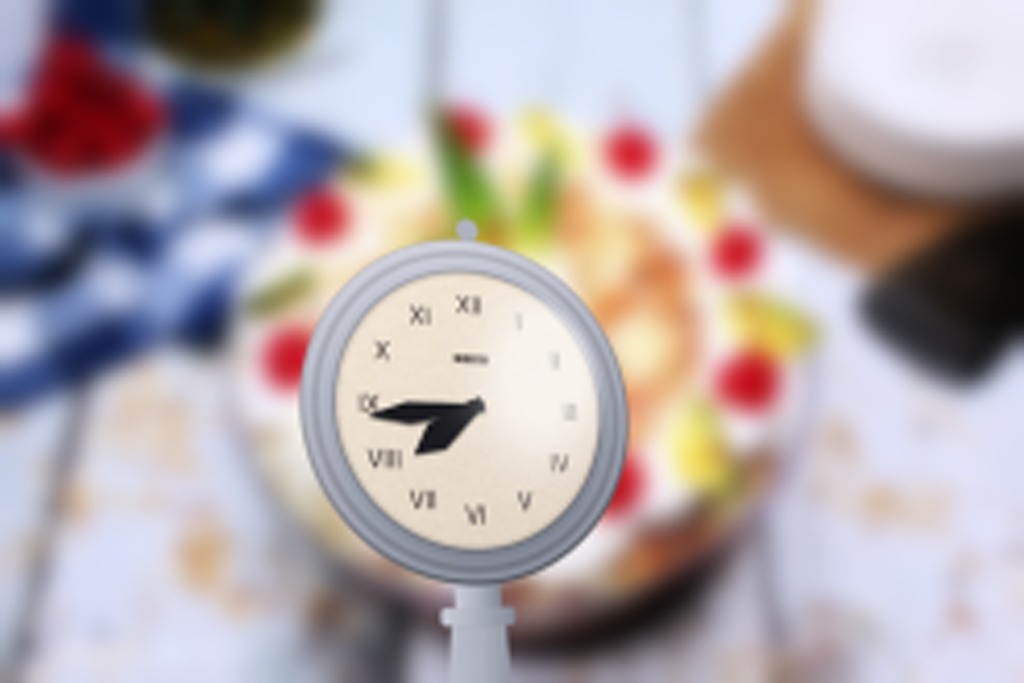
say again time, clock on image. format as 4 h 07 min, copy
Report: 7 h 44 min
